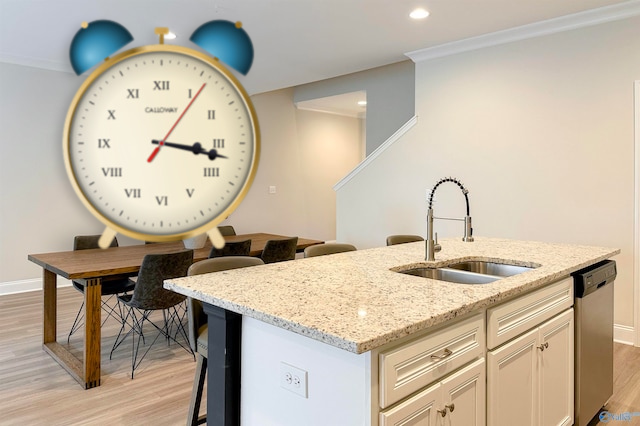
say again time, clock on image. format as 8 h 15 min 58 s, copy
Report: 3 h 17 min 06 s
